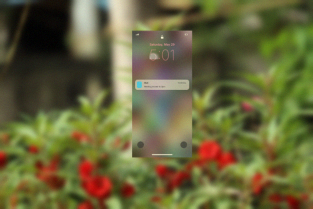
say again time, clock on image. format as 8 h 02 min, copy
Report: 5 h 01 min
